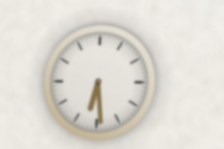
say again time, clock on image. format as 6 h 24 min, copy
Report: 6 h 29 min
